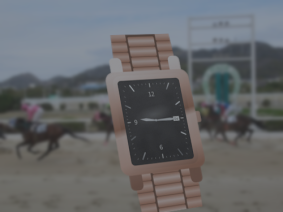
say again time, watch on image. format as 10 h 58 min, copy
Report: 9 h 15 min
